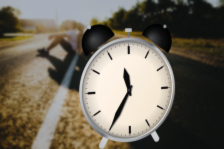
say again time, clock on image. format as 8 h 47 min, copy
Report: 11 h 35 min
